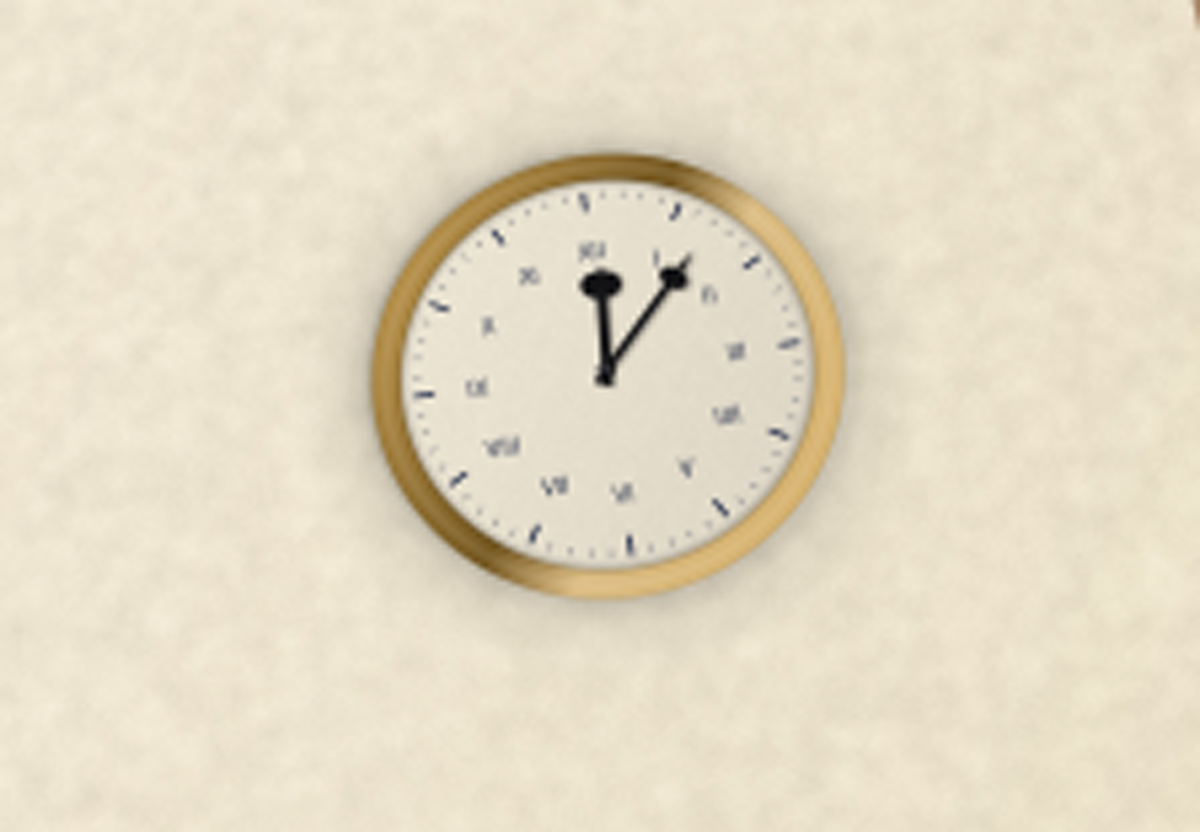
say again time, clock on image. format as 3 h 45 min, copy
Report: 12 h 07 min
